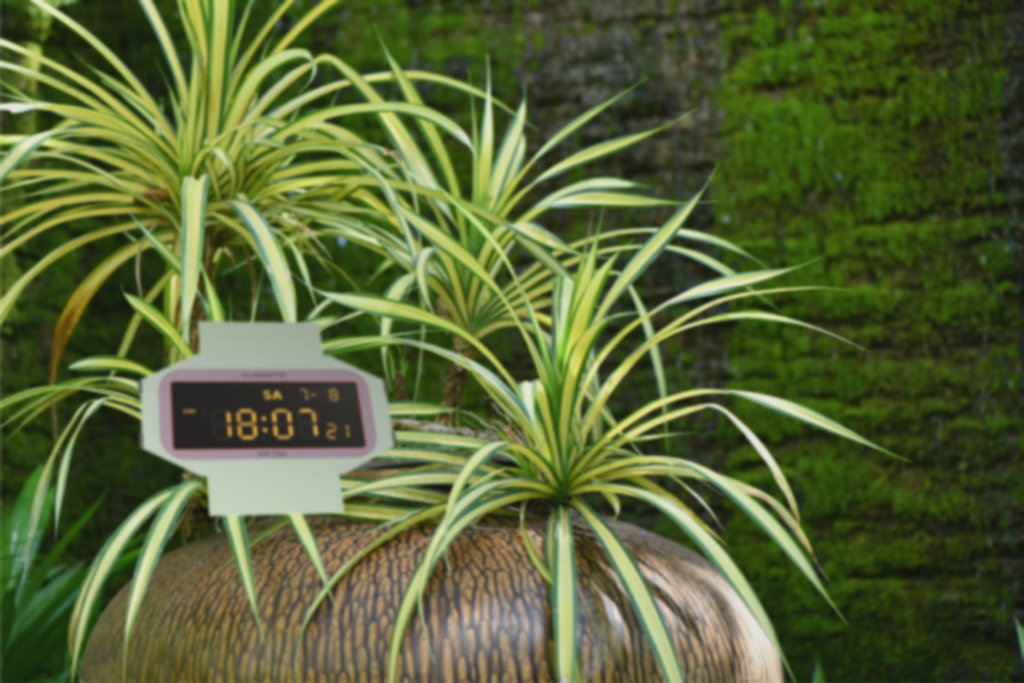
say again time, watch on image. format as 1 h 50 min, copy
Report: 18 h 07 min
